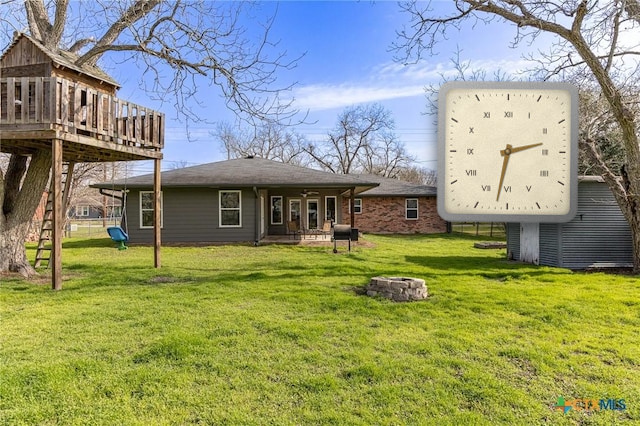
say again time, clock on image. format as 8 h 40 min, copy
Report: 2 h 32 min
